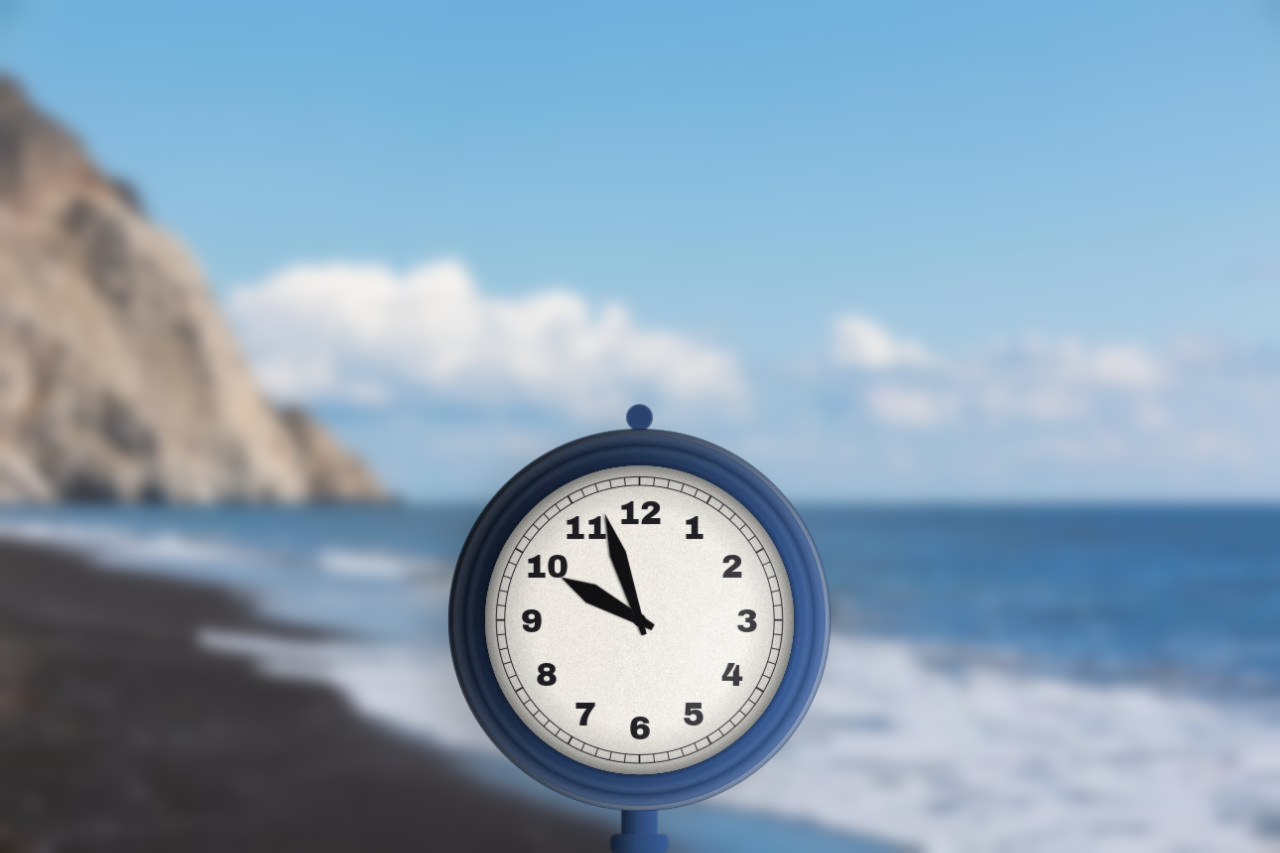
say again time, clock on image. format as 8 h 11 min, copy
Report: 9 h 57 min
